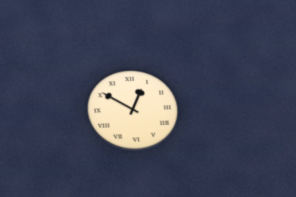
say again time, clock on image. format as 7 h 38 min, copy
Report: 12 h 51 min
